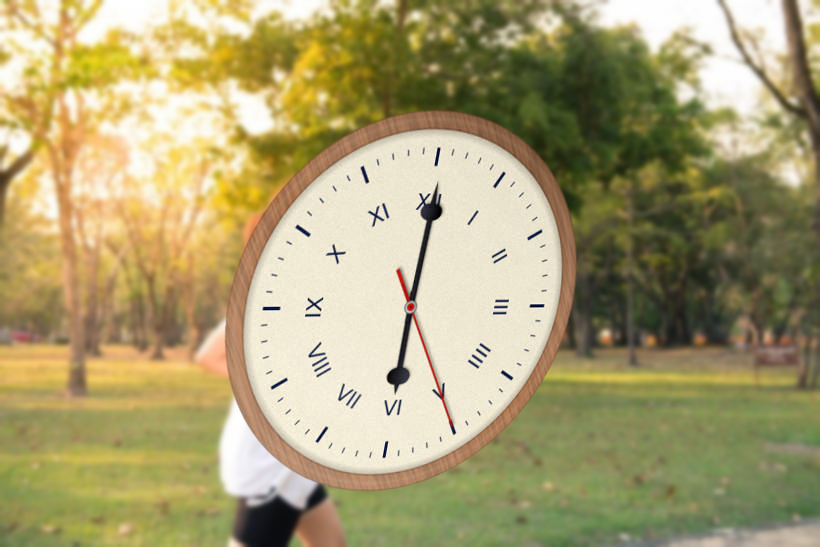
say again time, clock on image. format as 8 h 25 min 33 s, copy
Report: 6 h 00 min 25 s
